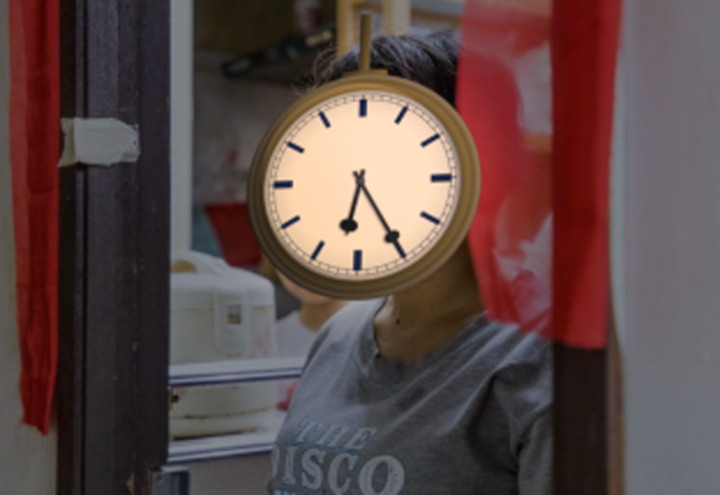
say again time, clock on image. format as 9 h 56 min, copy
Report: 6 h 25 min
